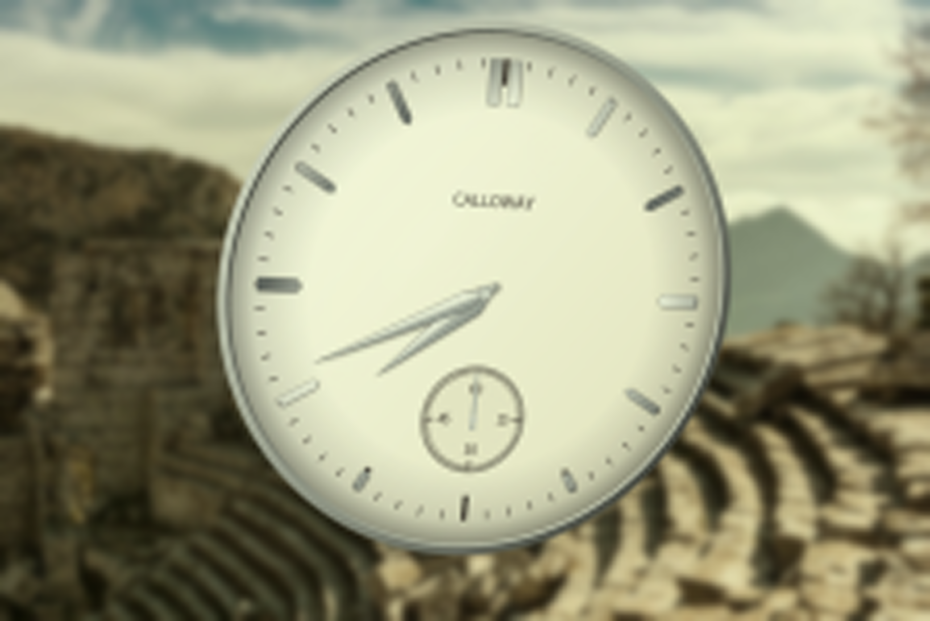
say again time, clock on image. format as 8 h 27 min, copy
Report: 7 h 41 min
